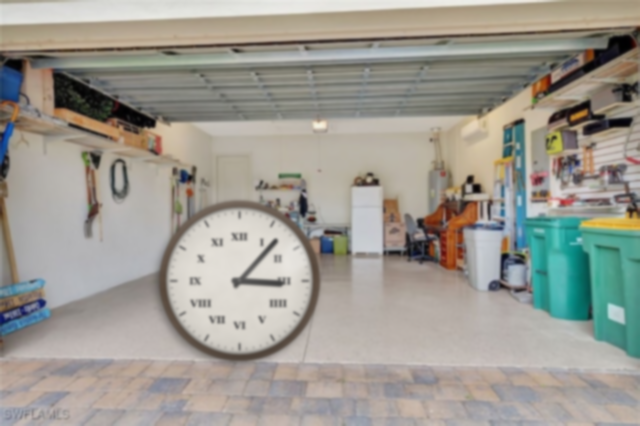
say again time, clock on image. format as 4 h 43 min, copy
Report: 3 h 07 min
